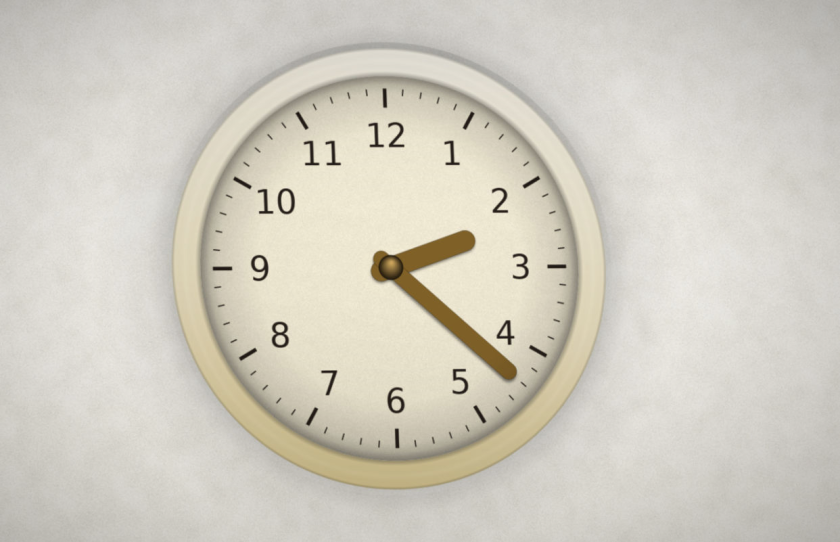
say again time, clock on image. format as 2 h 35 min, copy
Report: 2 h 22 min
